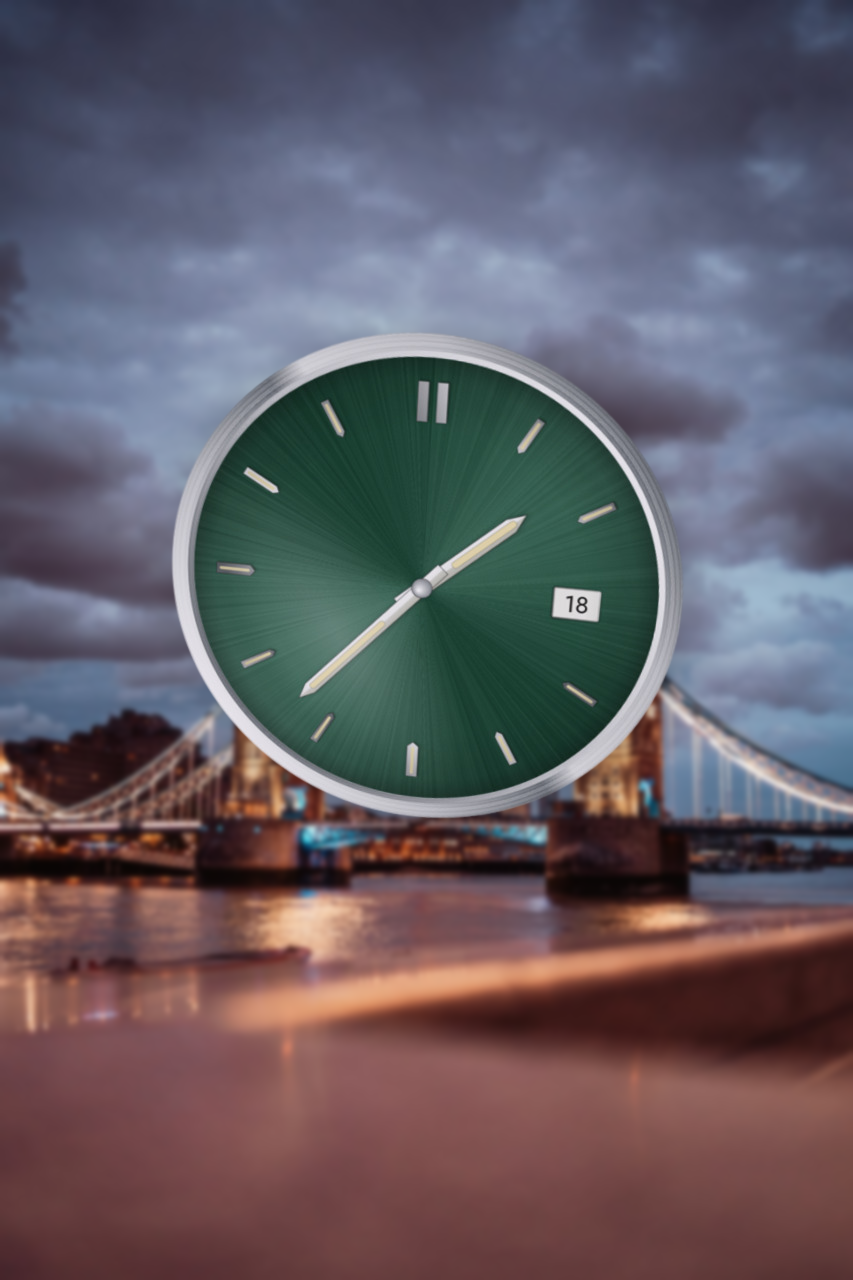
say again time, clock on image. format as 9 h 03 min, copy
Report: 1 h 37 min
